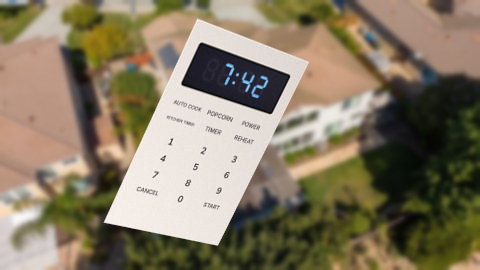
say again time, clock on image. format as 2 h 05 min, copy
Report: 7 h 42 min
